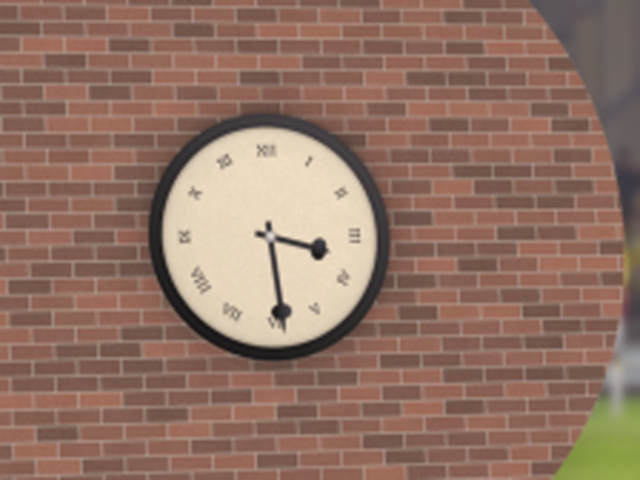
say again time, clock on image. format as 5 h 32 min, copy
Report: 3 h 29 min
